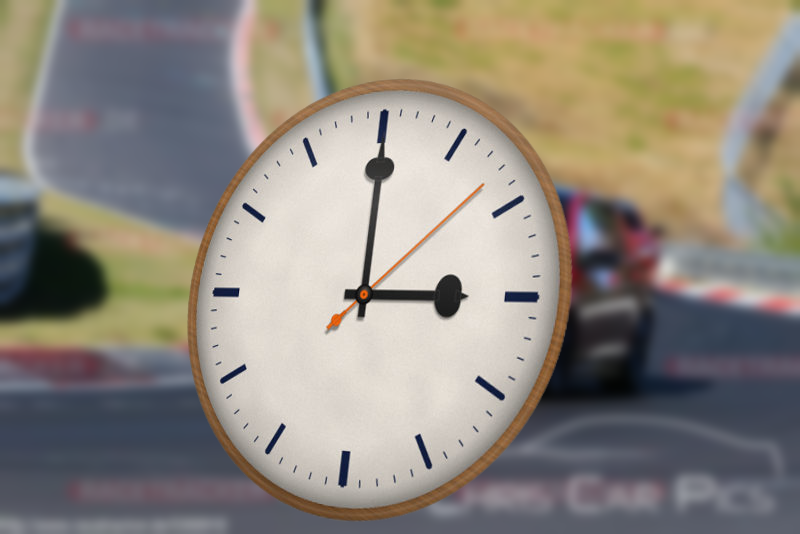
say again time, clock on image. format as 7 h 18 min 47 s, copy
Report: 3 h 00 min 08 s
